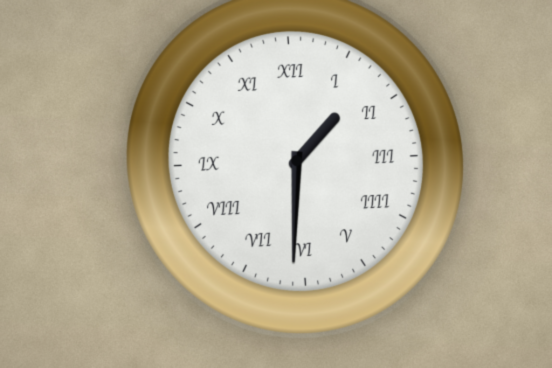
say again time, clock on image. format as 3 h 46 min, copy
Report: 1 h 31 min
